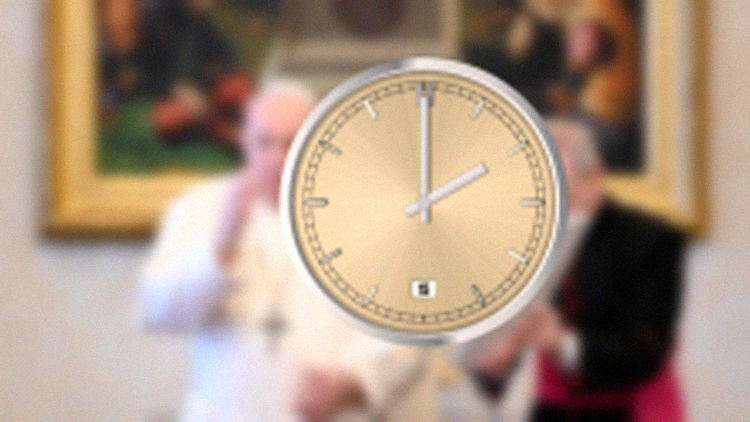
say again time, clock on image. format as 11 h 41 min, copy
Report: 2 h 00 min
